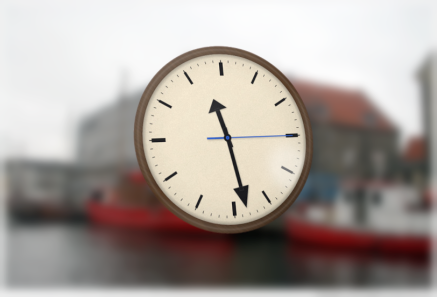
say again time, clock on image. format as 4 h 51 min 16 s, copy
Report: 11 h 28 min 15 s
